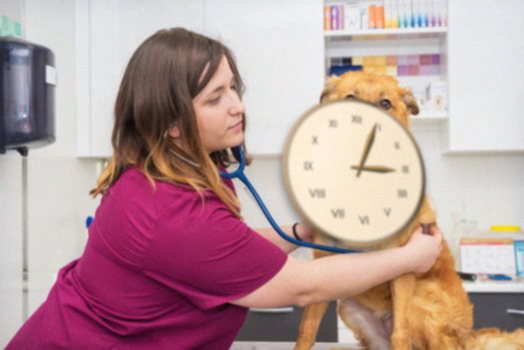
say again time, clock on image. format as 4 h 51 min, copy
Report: 3 h 04 min
